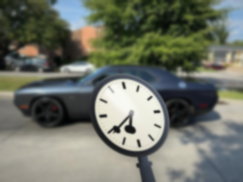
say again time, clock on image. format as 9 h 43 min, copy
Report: 6 h 39 min
